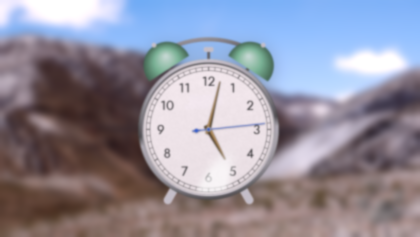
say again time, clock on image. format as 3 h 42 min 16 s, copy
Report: 5 h 02 min 14 s
